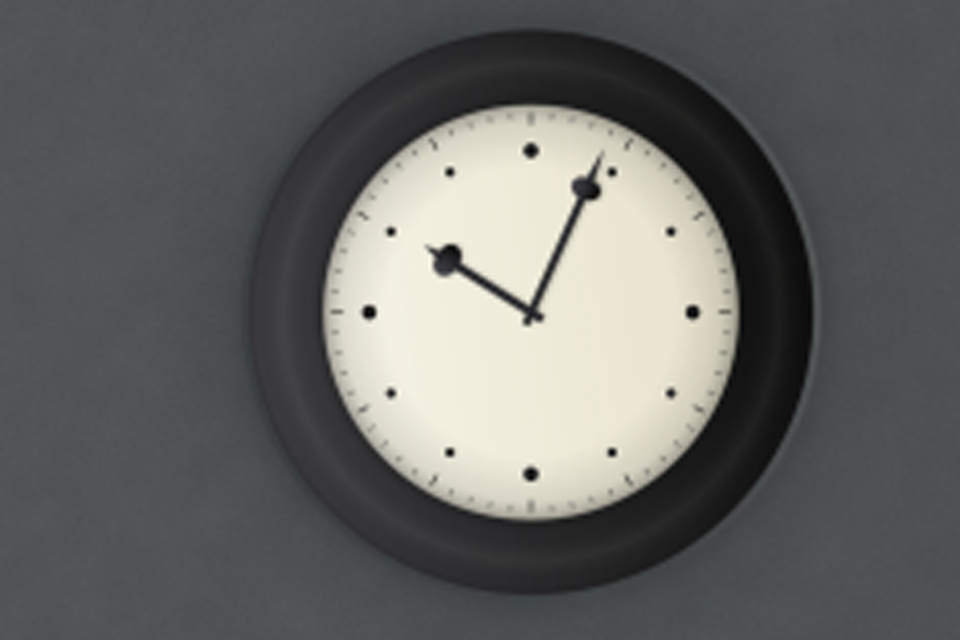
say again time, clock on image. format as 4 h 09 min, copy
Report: 10 h 04 min
